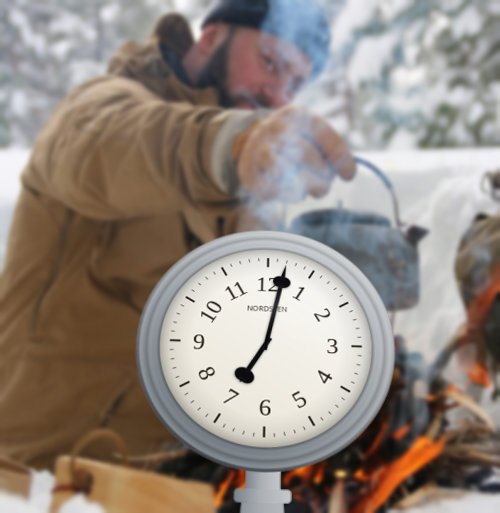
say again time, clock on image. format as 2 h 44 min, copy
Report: 7 h 02 min
